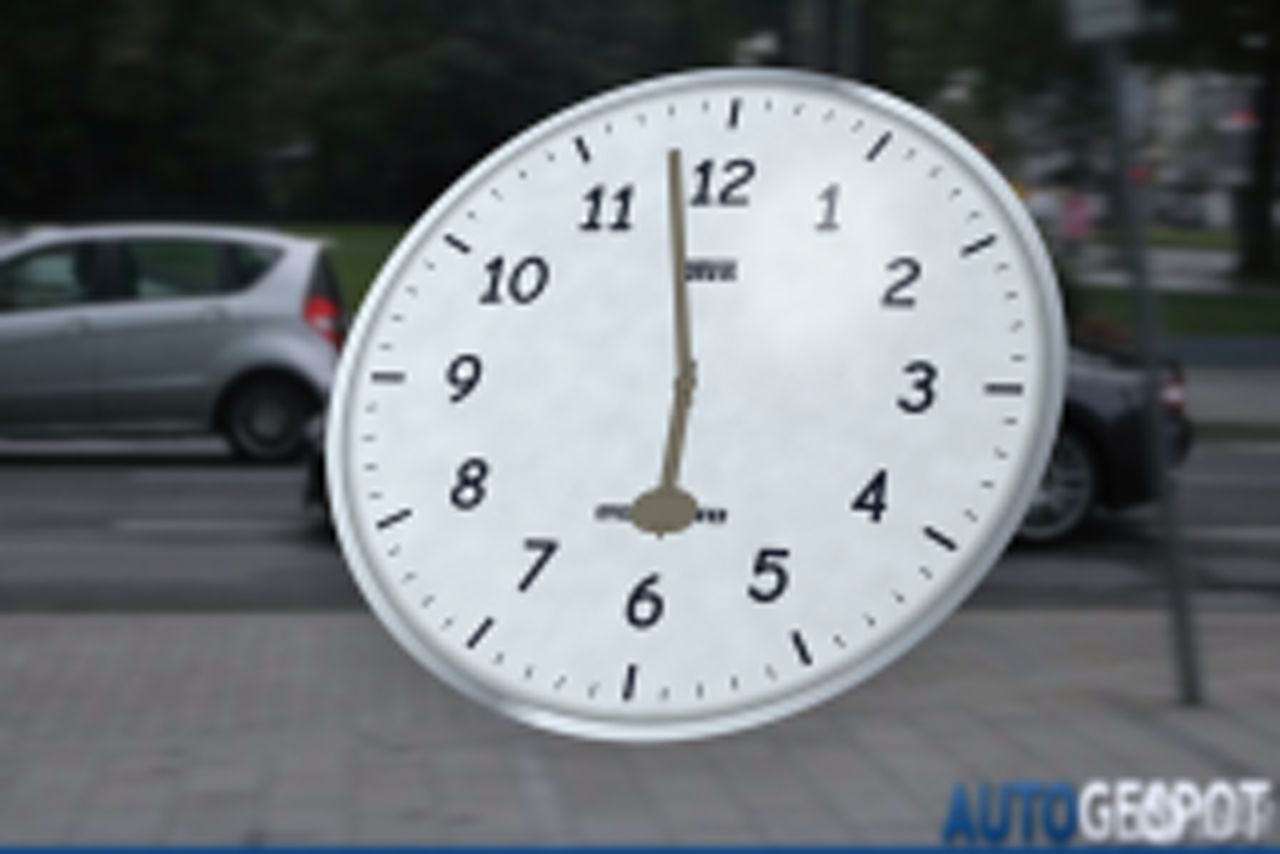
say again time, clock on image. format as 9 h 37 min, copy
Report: 5 h 58 min
